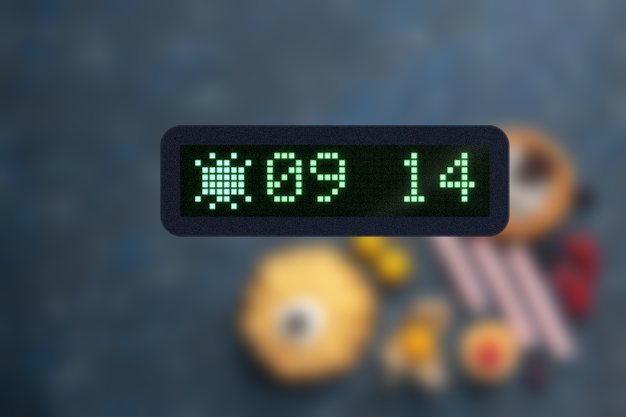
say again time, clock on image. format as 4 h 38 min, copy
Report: 9 h 14 min
